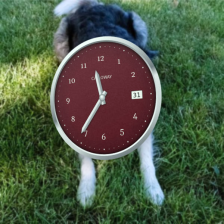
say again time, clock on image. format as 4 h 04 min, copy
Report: 11 h 36 min
